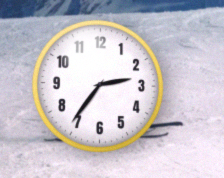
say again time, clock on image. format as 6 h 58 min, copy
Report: 2 h 36 min
